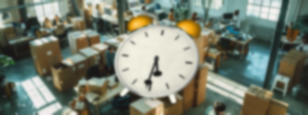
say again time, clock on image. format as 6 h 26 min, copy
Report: 5 h 31 min
